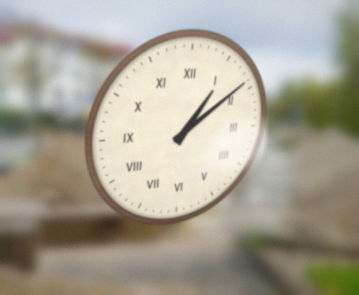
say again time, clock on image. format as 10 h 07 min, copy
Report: 1 h 09 min
